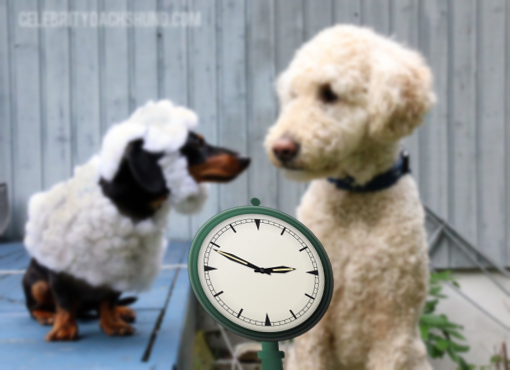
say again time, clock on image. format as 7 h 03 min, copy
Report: 2 h 49 min
